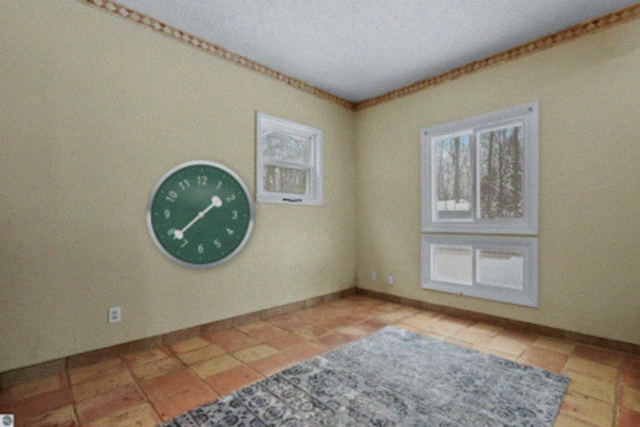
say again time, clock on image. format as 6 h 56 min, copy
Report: 1 h 38 min
